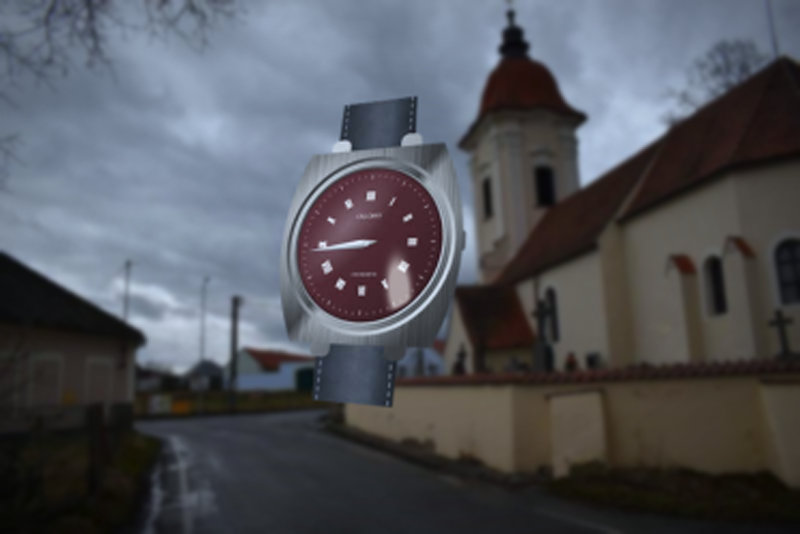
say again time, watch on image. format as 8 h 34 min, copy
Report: 8 h 44 min
